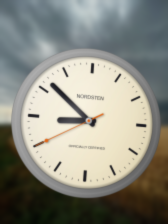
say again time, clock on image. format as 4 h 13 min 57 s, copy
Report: 8 h 51 min 40 s
